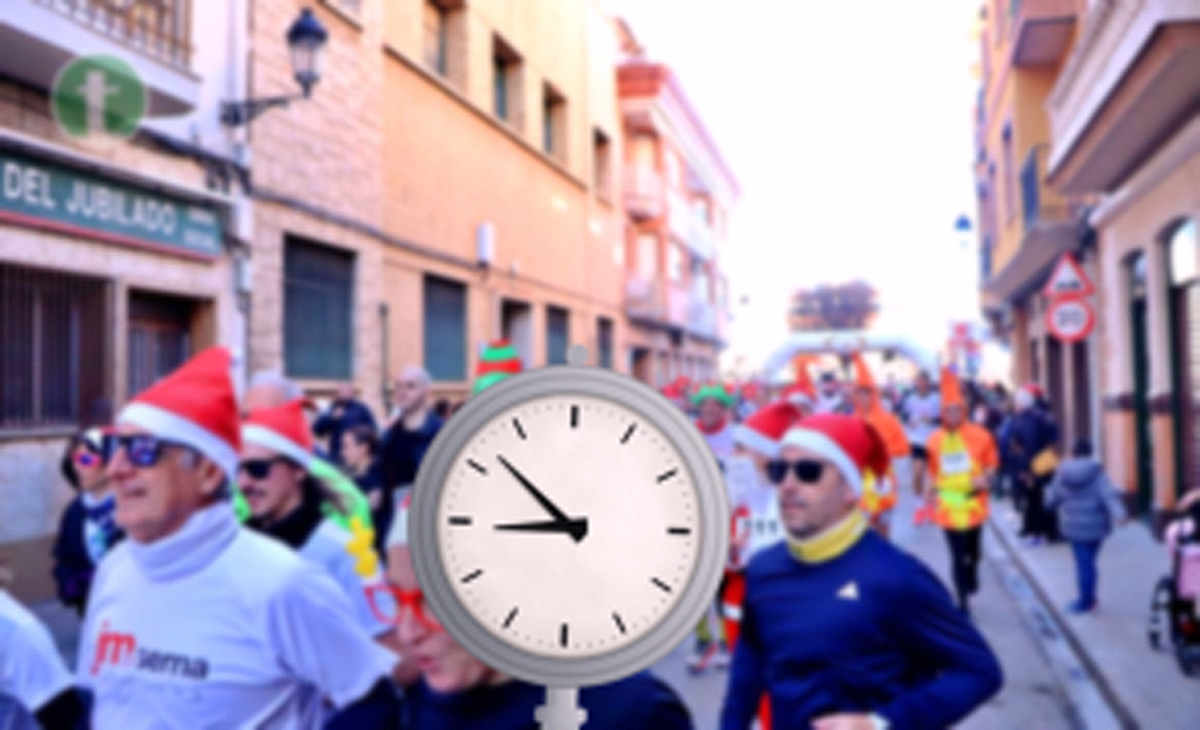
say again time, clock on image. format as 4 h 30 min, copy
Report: 8 h 52 min
